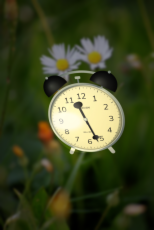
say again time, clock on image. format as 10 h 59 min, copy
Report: 11 h 27 min
